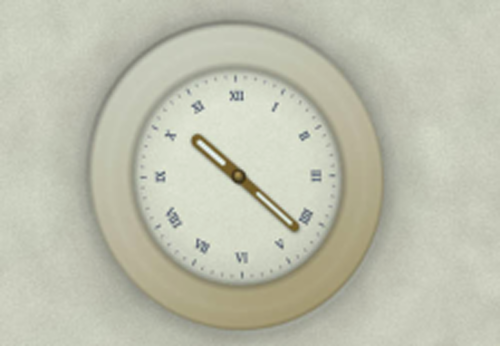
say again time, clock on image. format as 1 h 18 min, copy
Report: 10 h 22 min
